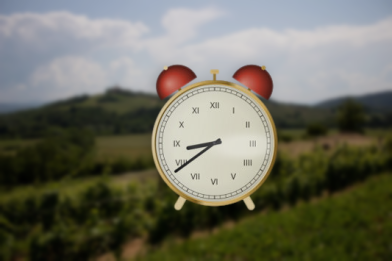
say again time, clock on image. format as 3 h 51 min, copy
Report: 8 h 39 min
